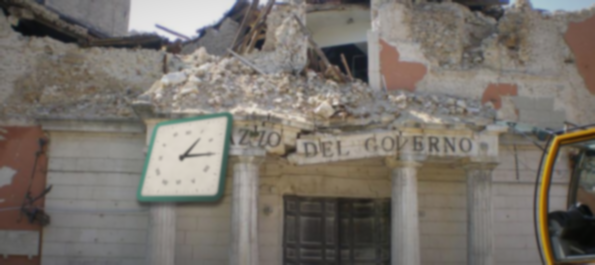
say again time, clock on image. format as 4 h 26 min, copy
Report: 1 h 15 min
